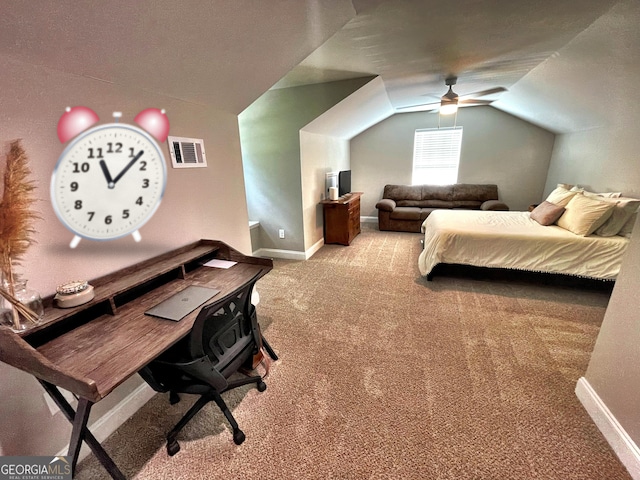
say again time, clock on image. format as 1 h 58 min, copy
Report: 11 h 07 min
